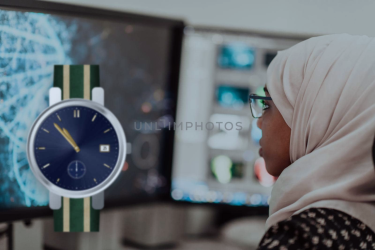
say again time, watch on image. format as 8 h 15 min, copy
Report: 10 h 53 min
